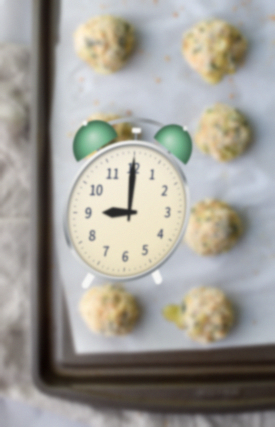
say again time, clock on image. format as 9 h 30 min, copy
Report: 9 h 00 min
